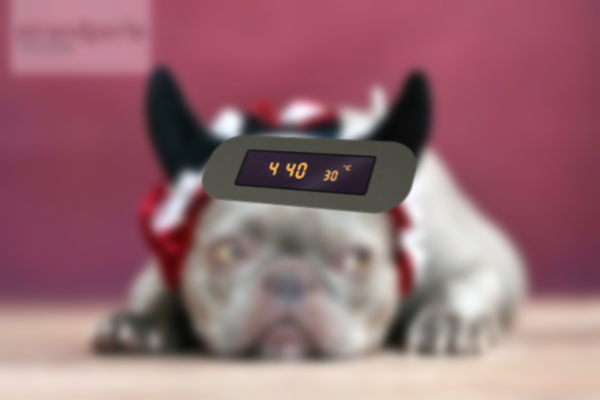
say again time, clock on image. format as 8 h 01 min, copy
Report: 4 h 40 min
